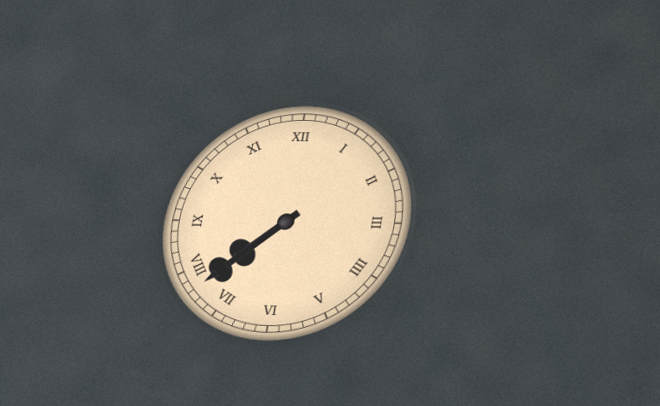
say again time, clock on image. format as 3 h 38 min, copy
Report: 7 h 38 min
